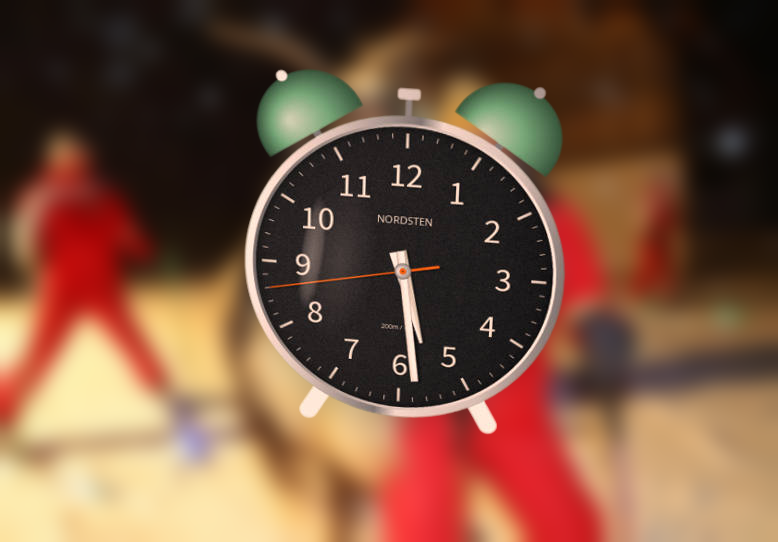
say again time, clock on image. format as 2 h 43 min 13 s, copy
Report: 5 h 28 min 43 s
